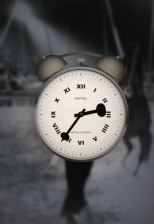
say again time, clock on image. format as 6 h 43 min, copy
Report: 2 h 36 min
